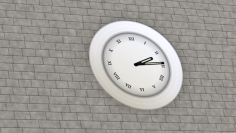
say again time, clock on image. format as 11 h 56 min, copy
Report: 2 h 14 min
